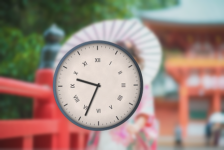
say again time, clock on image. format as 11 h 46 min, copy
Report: 9 h 34 min
